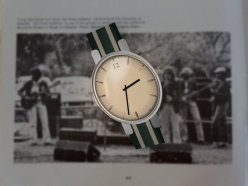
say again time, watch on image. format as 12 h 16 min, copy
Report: 2 h 33 min
